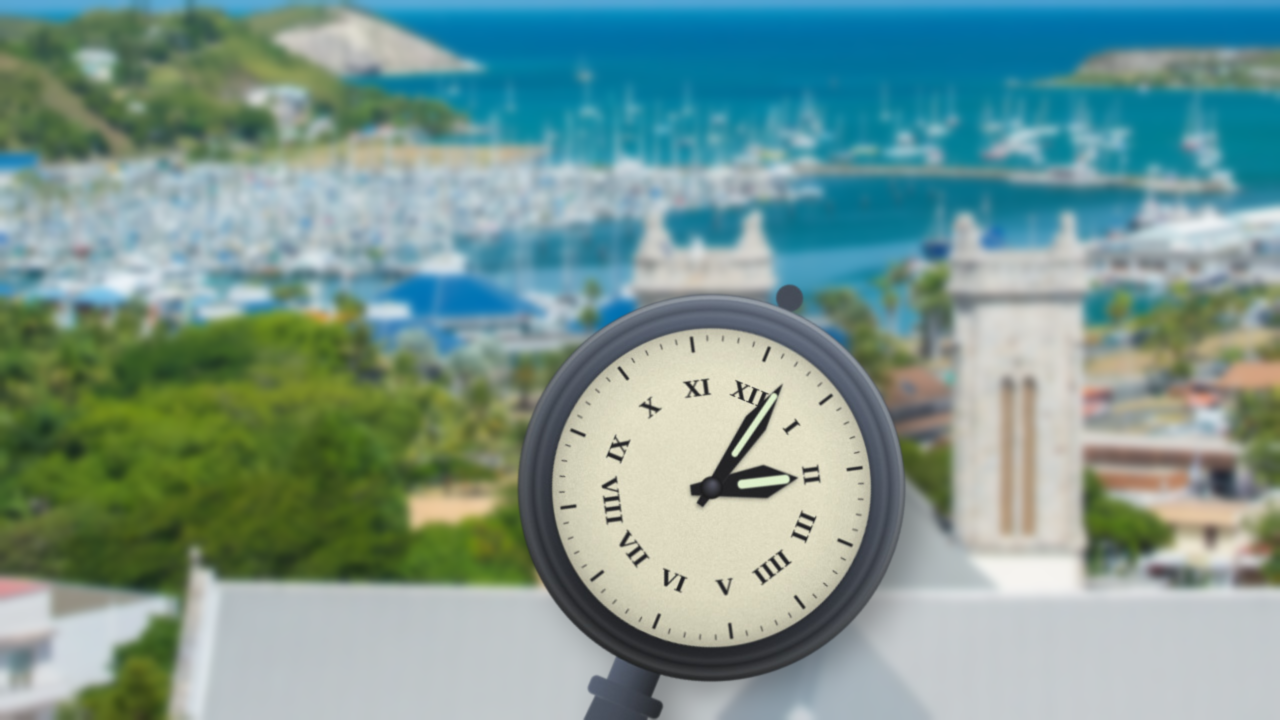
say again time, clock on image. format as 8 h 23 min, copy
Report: 2 h 02 min
